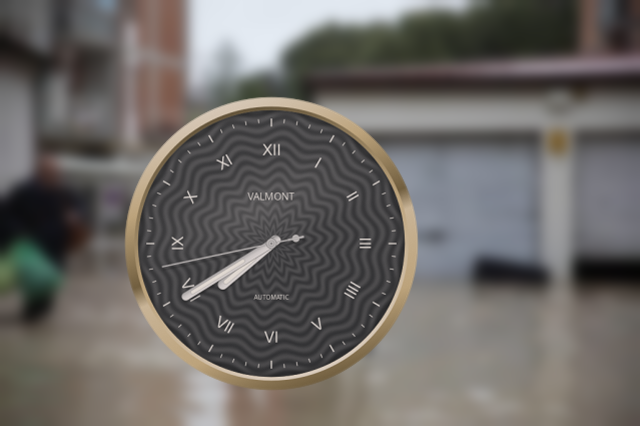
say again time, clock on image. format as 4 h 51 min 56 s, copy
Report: 7 h 39 min 43 s
